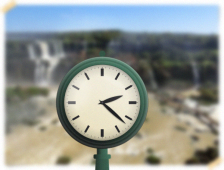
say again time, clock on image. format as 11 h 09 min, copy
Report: 2 h 22 min
